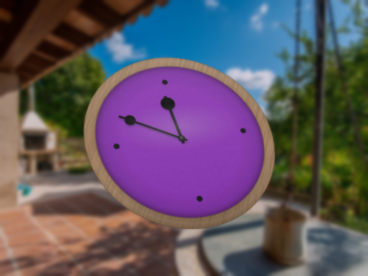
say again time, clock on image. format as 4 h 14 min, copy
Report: 11 h 50 min
